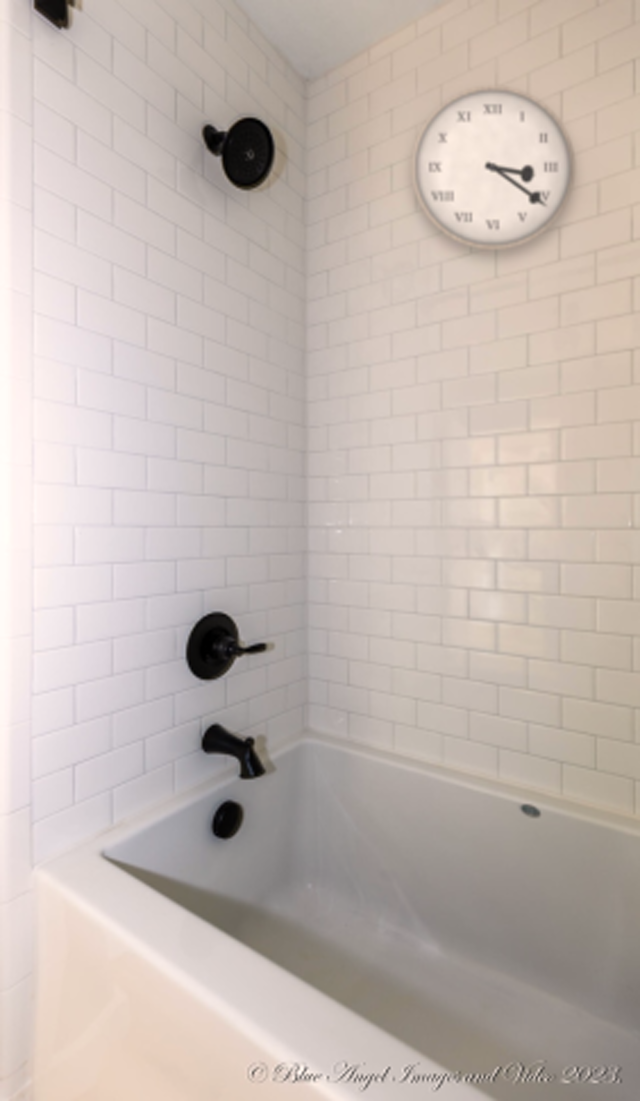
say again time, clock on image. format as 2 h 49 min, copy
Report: 3 h 21 min
